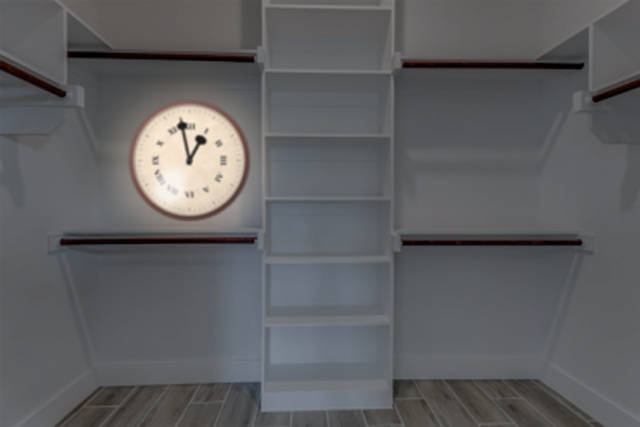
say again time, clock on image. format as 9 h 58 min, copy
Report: 12 h 58 min
